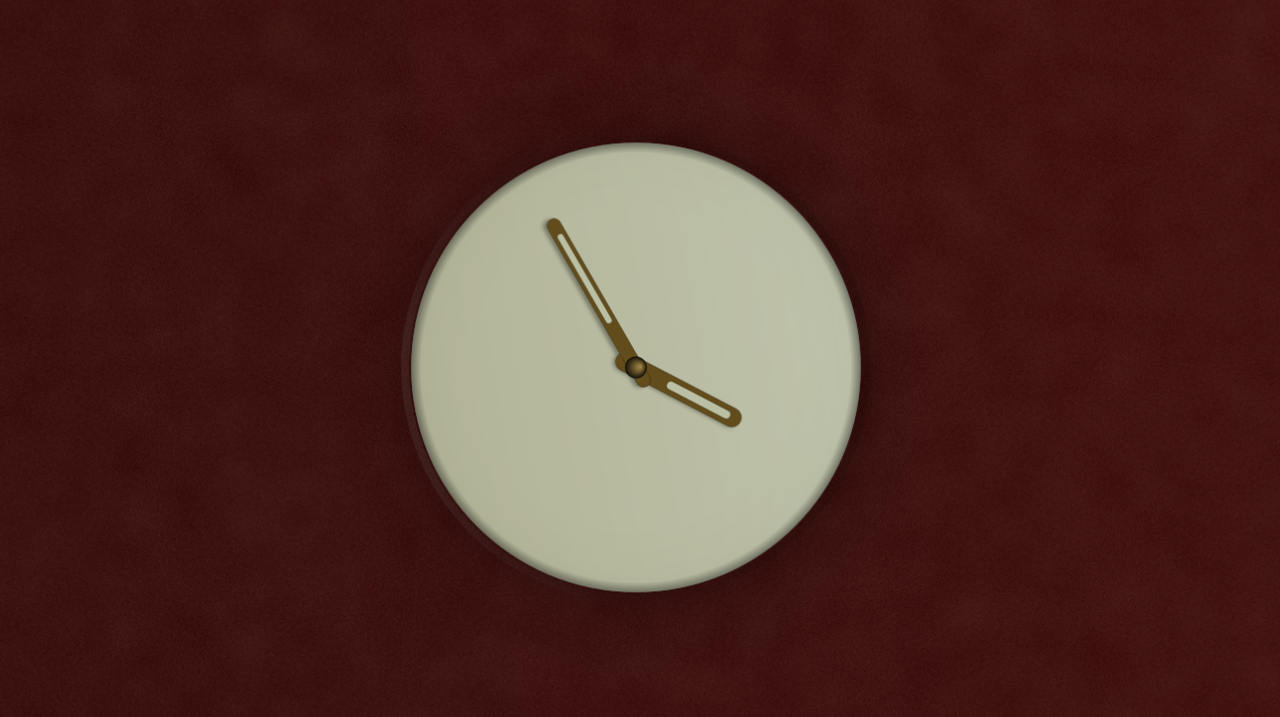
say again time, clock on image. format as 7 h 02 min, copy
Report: 3 h 55 min
